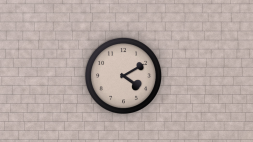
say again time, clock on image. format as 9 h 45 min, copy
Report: 4 h 10 min
